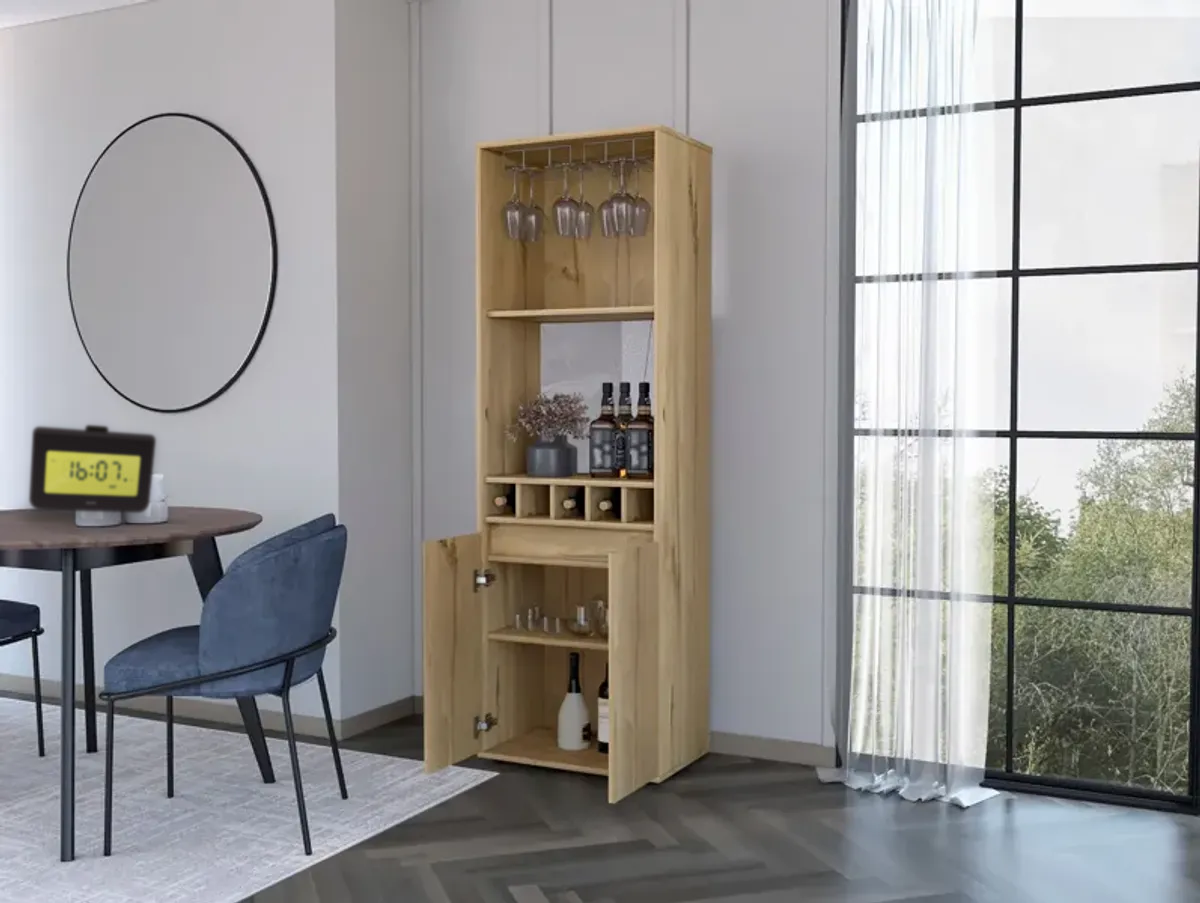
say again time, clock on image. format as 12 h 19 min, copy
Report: 16 h 07 min
